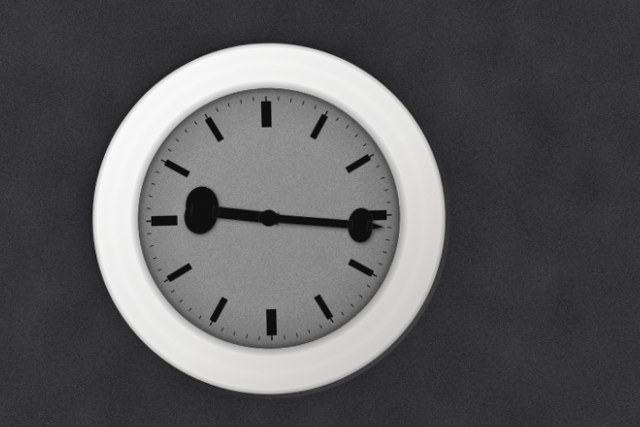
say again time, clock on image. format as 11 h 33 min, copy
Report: 9 h 16 min
